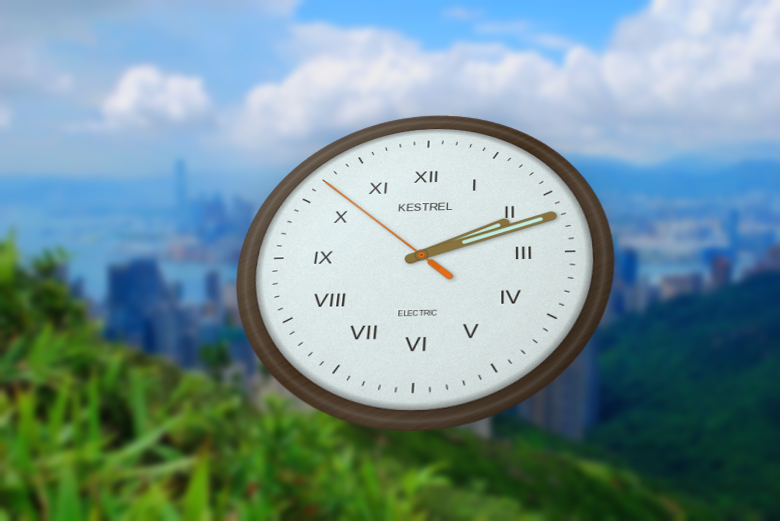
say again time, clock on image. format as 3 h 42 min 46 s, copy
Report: 2 h 11 min 52 s
